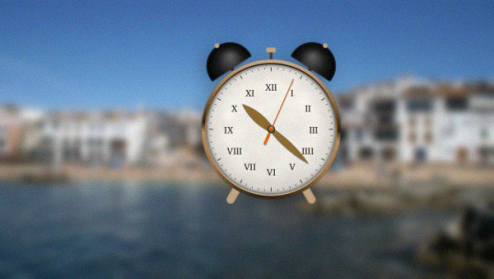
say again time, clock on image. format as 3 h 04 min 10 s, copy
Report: 10 h 22 min 04 s
